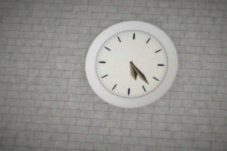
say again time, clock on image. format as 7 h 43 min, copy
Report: 5 h 23 min
